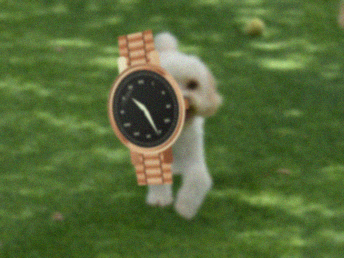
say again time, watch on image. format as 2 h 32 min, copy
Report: 10 h 26 min
